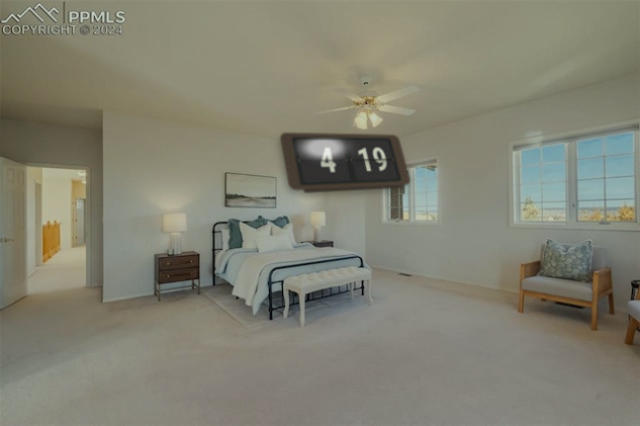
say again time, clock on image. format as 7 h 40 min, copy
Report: 4 h 19 min
